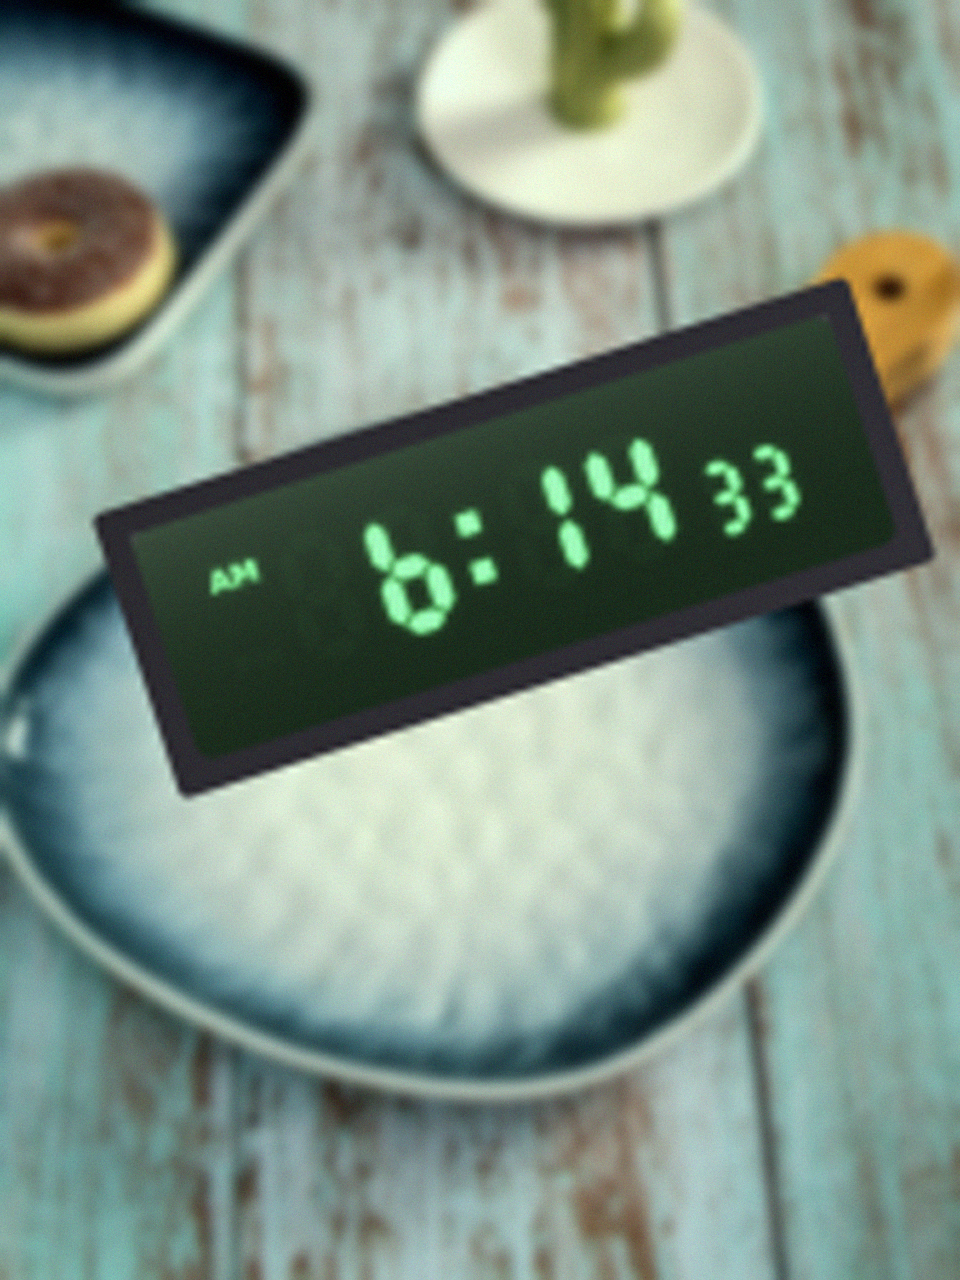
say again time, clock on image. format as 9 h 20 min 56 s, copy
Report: 6 h 14 min 33 s
